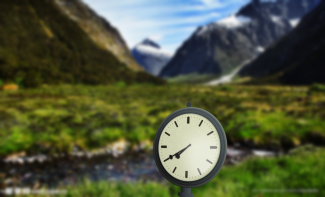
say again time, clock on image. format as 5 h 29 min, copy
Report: 7 h 40 min
